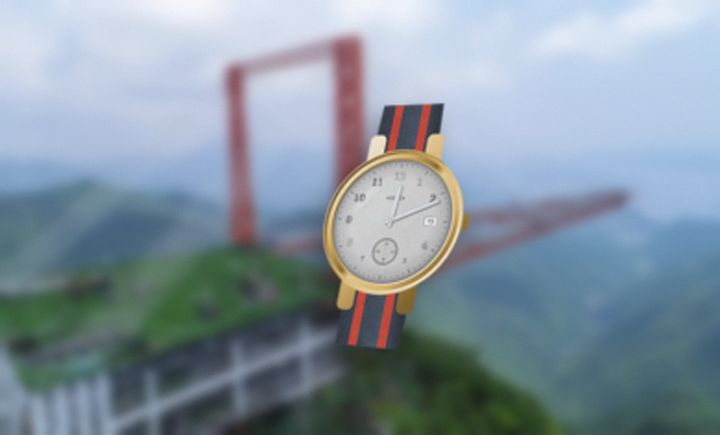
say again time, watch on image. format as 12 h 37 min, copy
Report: 12 h 11 min
